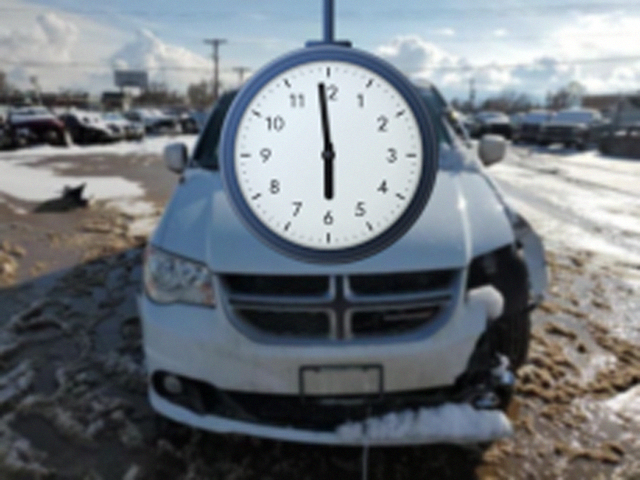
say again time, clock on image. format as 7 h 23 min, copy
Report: 5 h 59 min
